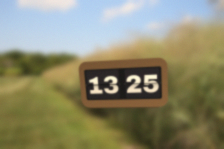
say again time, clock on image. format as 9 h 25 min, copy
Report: 13 h 25 min
